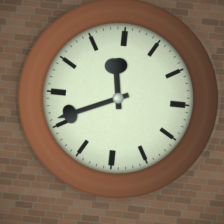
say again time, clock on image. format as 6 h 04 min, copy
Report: 11 h 41 min
